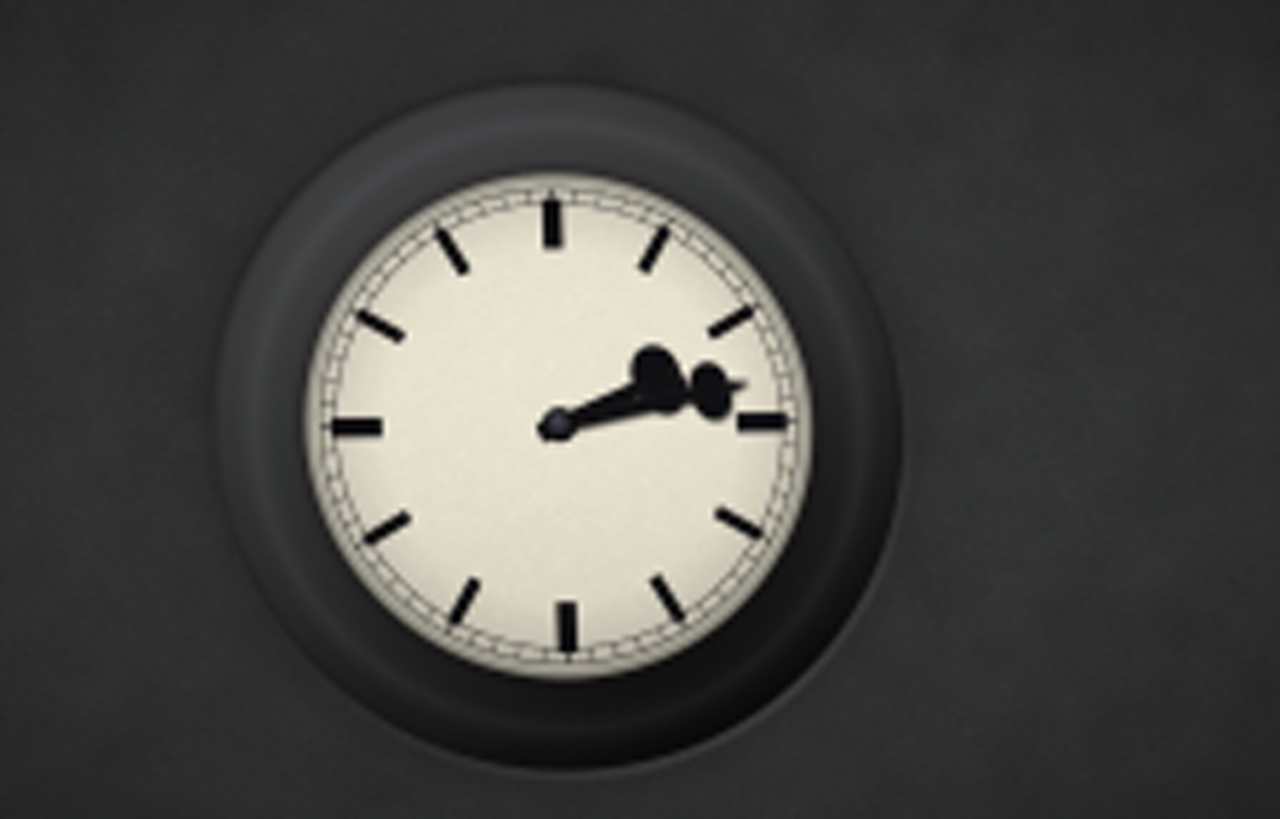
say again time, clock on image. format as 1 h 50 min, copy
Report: 2 h 13 min
